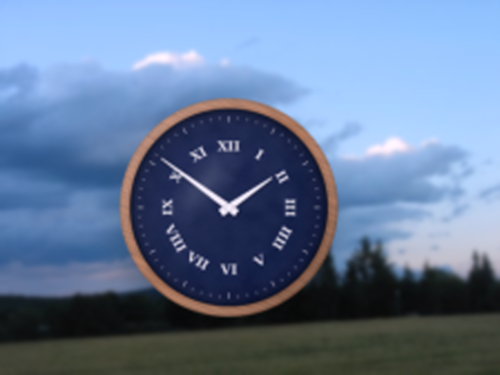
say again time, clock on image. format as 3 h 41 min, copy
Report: 1 h 51 min
